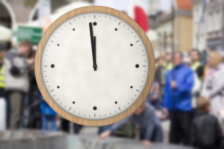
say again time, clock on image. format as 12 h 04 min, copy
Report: 11 h 59 min
